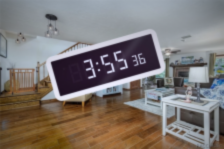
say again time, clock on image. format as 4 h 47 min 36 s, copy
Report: 3 h 55 min 36 s
